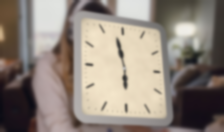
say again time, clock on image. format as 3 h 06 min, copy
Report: 5 h 58 min
